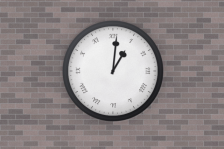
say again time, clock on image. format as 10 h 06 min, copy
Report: 1 h 01 min
